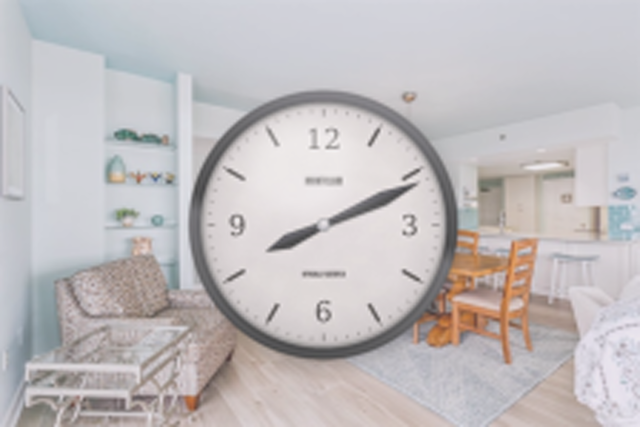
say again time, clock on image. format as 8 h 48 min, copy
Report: 8 h 11 min
